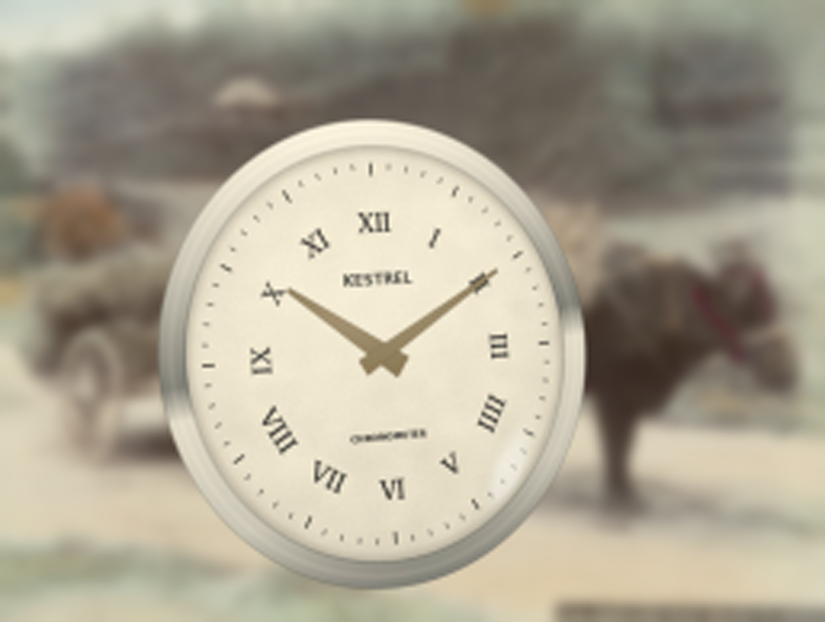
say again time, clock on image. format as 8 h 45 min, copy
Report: 10 h 10 min
